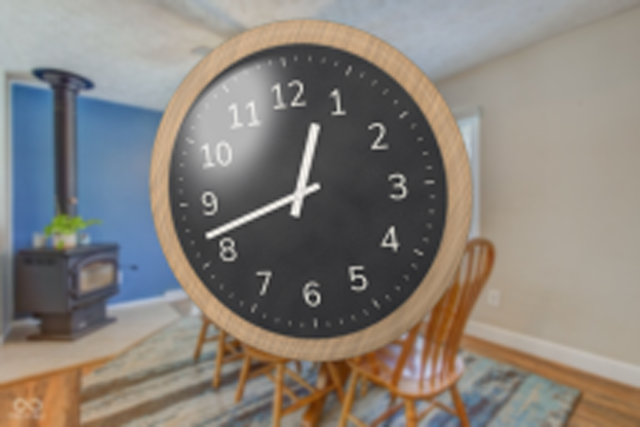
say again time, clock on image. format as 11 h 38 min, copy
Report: 12 h 42 min
